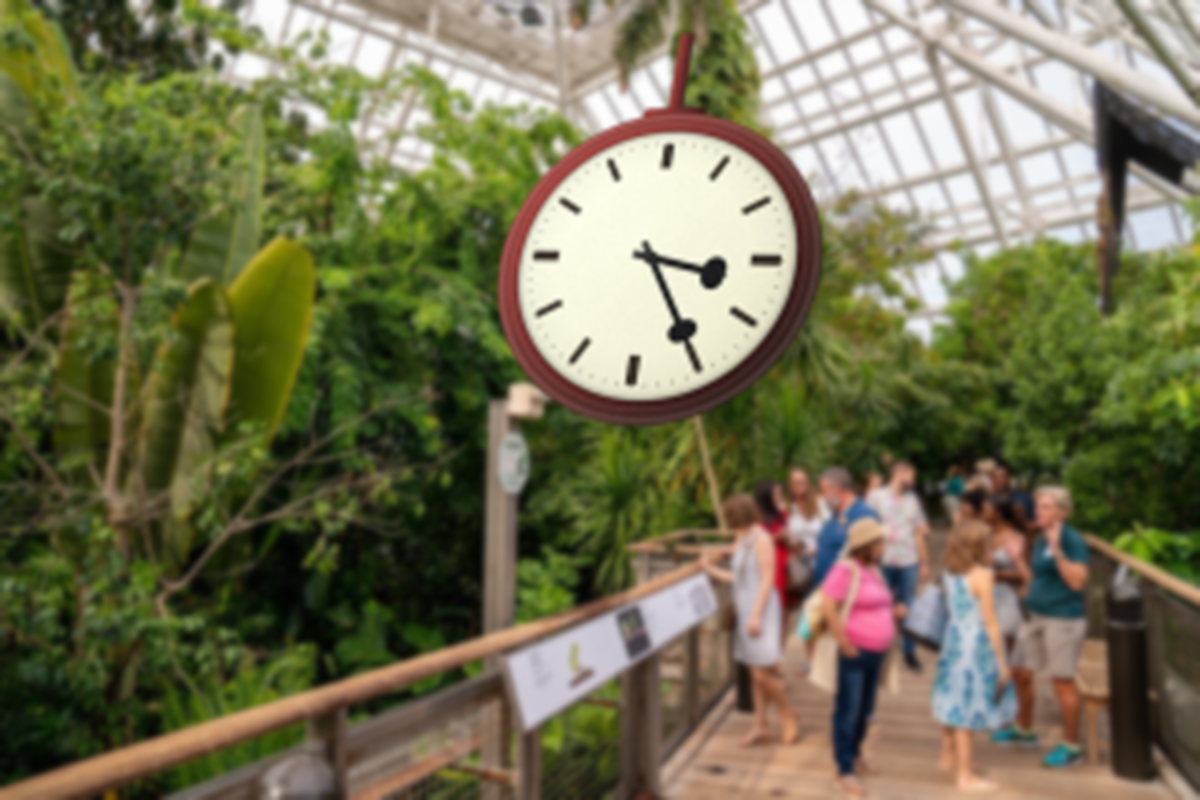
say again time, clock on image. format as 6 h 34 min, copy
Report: 3 h 25 min
